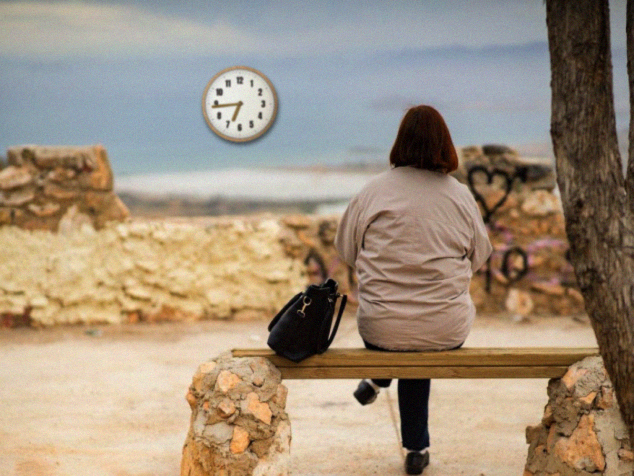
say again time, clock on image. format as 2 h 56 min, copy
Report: 6 h 44 min
